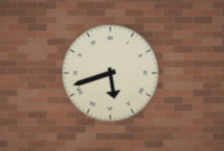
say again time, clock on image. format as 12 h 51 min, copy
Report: 5 h 42 min
